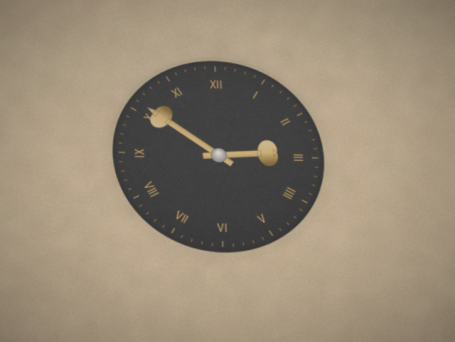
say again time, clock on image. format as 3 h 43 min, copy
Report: 2 h 51 min
